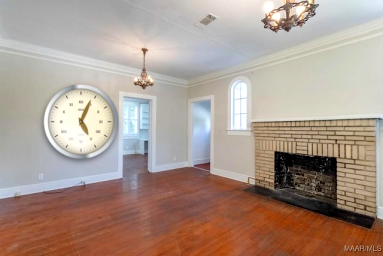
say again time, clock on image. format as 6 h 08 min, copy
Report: 5 h 04 min
